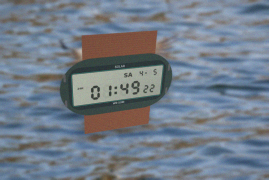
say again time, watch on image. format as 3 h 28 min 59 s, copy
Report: 1 h 49 min 22 s
